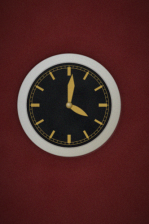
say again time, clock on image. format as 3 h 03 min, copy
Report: 4 h 01 min
